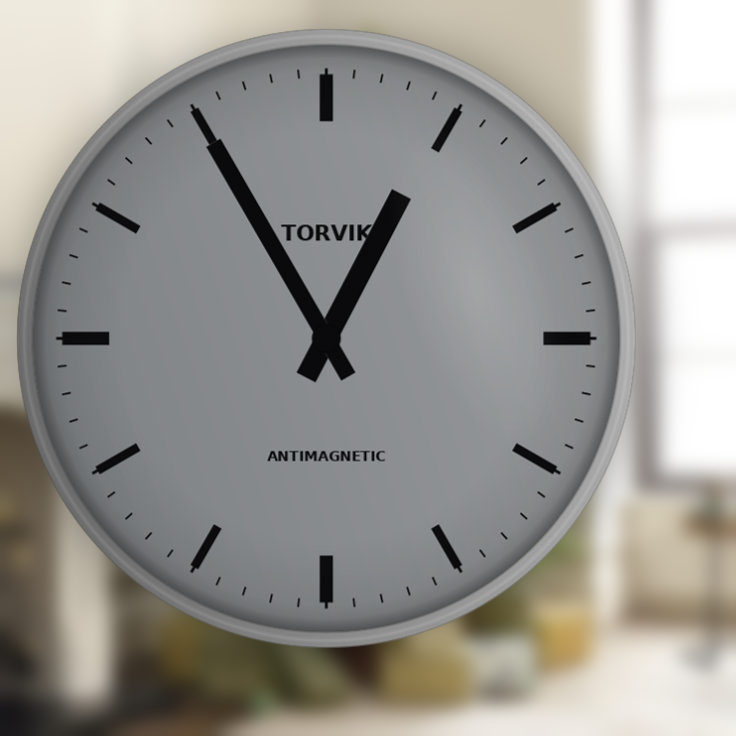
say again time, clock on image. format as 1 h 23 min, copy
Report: 12 h 55 min
